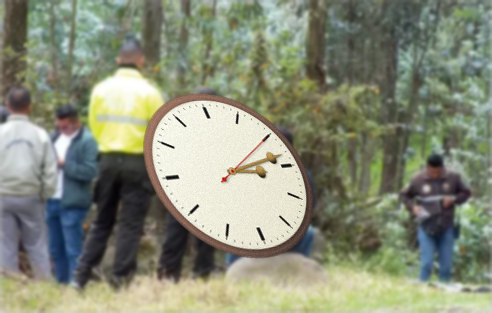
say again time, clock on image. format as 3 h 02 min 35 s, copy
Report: 3 h 13 min 10 s
